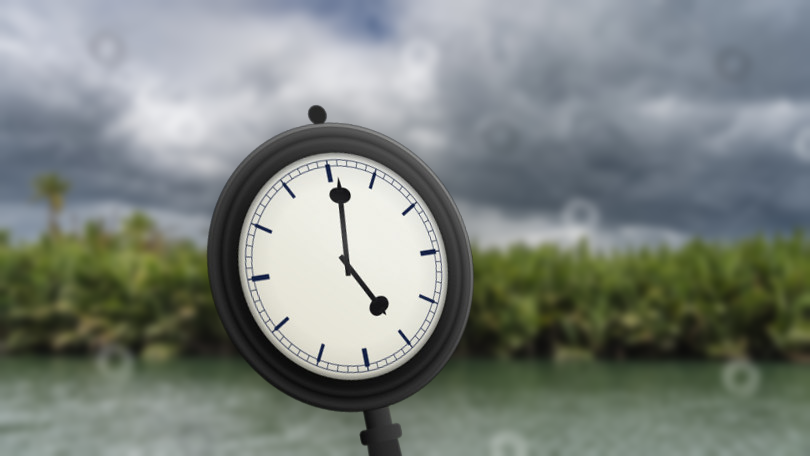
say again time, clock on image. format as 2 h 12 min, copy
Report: 5 h 01 min
